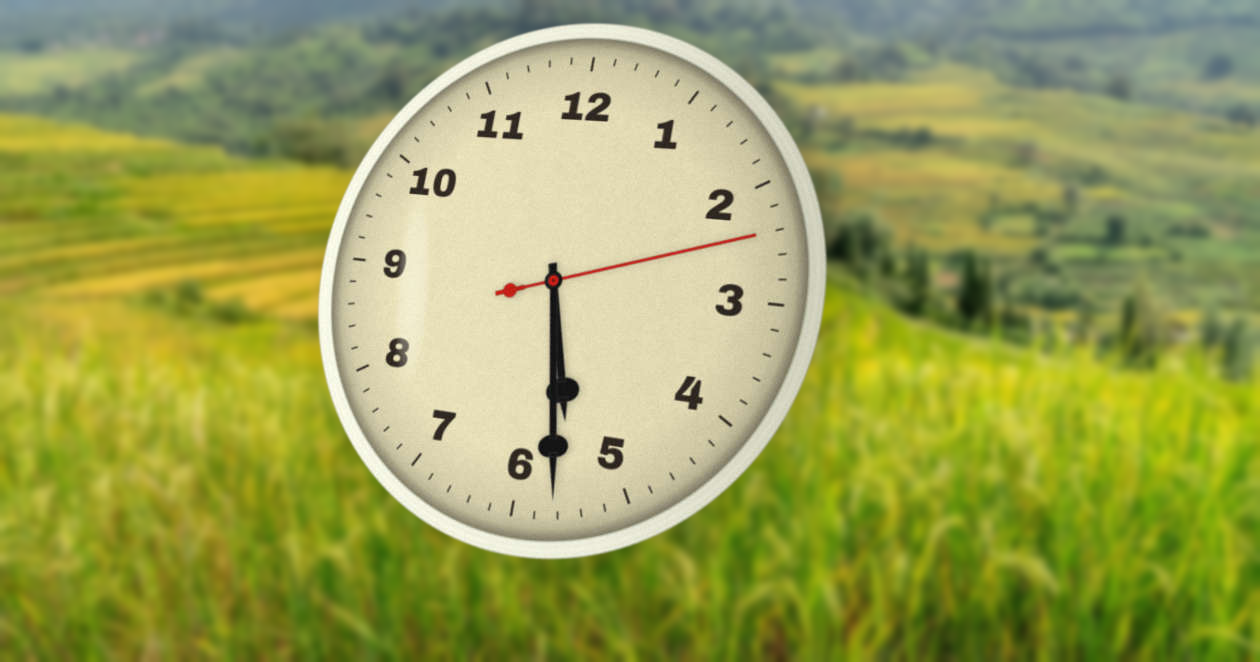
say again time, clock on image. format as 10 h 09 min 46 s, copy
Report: 5 h 28 min 12 s
